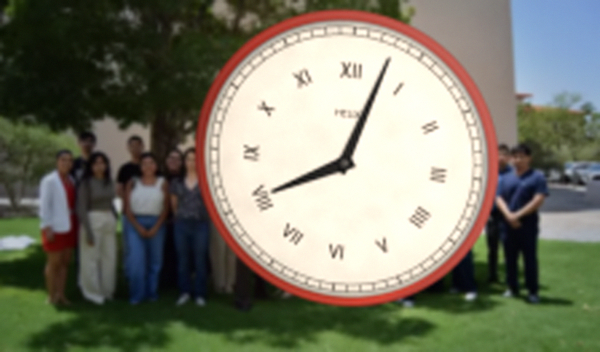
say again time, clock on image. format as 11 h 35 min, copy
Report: 8 h 03 min
